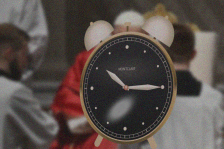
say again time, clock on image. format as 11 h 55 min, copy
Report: 10 h 15 min
